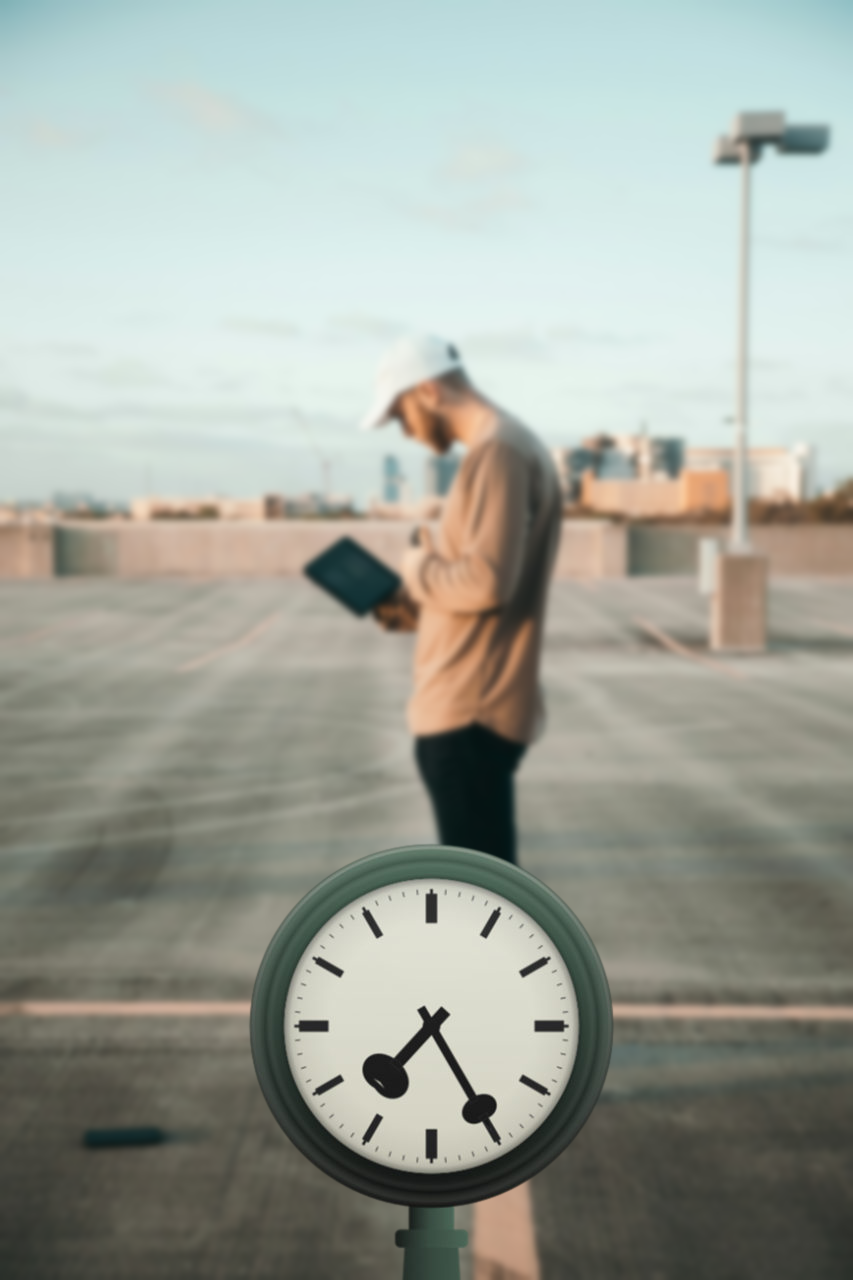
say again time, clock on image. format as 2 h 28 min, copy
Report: 7 h 25 min
